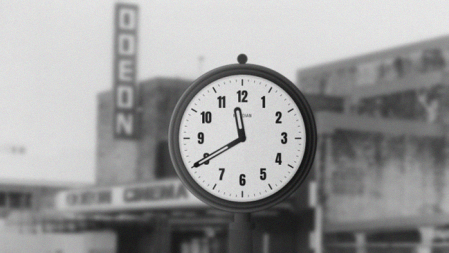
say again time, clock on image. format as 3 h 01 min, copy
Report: 11 h 40 min
